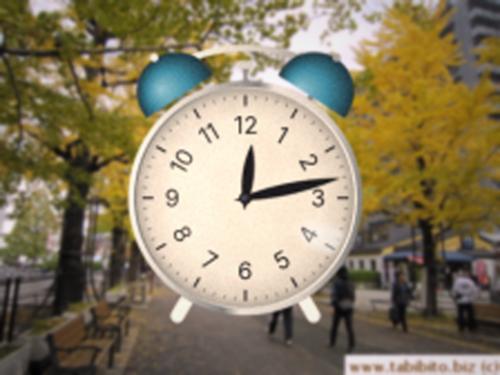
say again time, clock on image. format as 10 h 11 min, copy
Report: 12 h 13 min
